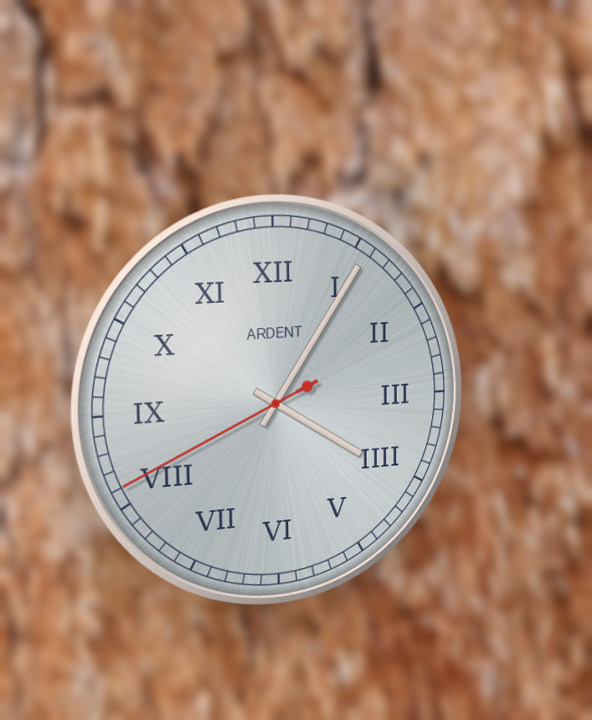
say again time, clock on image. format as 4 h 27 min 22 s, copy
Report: 4 h 05 min 41 s
